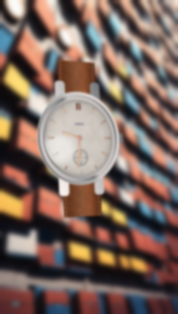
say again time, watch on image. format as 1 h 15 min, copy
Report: 9 h 31 min
